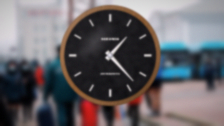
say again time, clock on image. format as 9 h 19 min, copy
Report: 1 h 23 min
